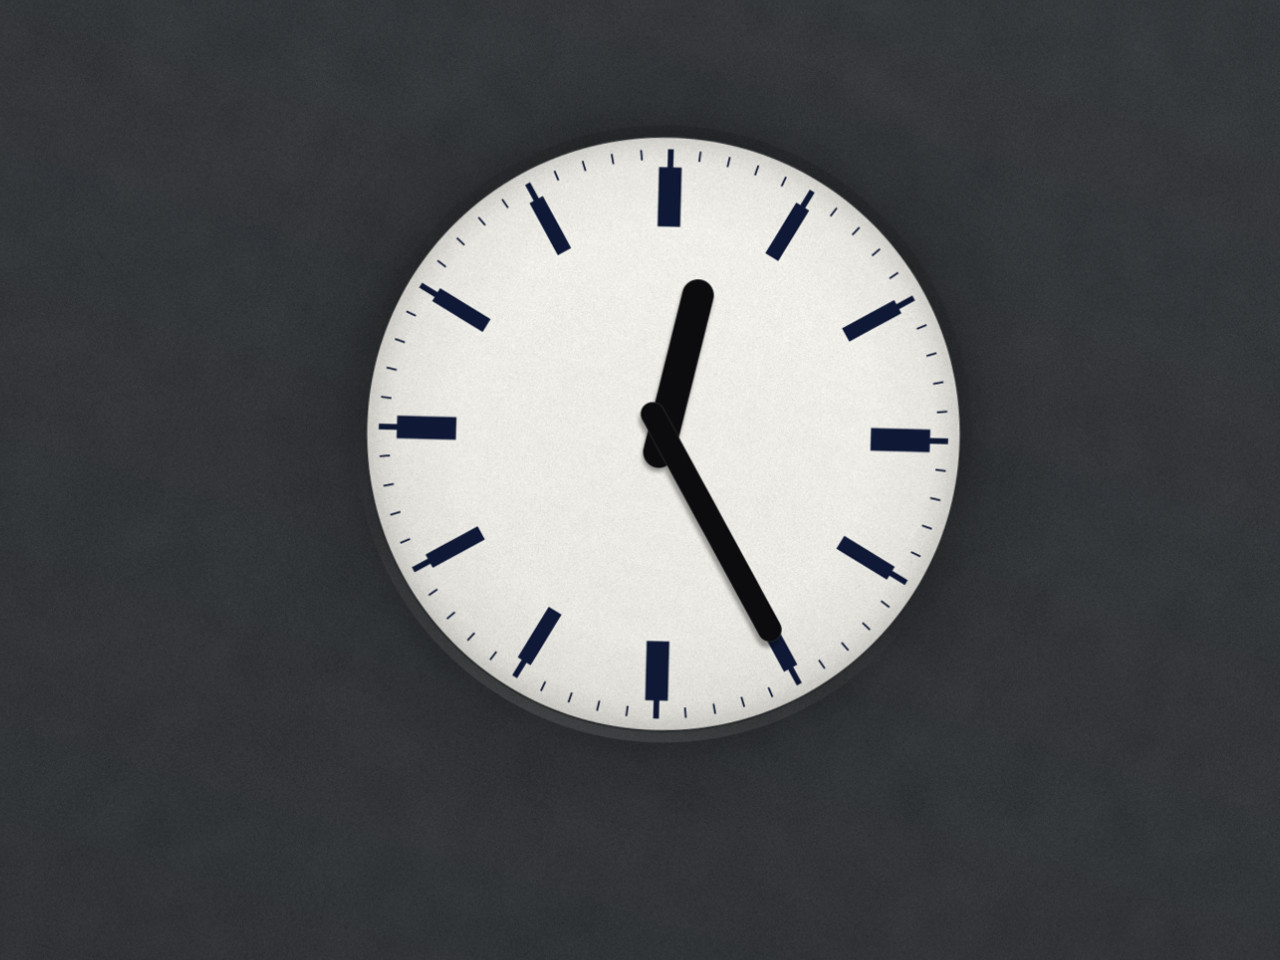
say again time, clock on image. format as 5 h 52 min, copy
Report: 12 h 25 min
